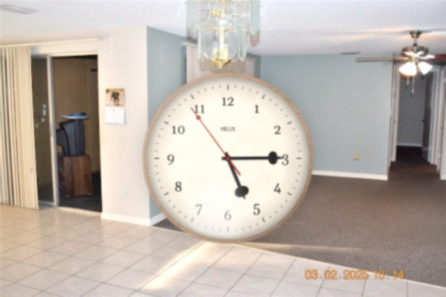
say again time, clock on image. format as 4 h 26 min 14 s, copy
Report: 5 h 14 min 54 s
